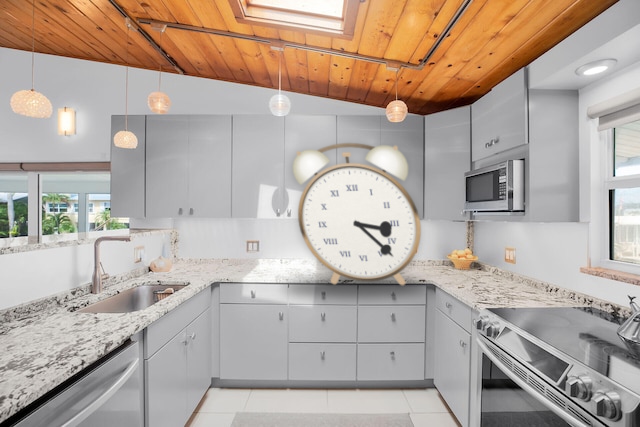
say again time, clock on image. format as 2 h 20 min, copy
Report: 3 h 23 min
